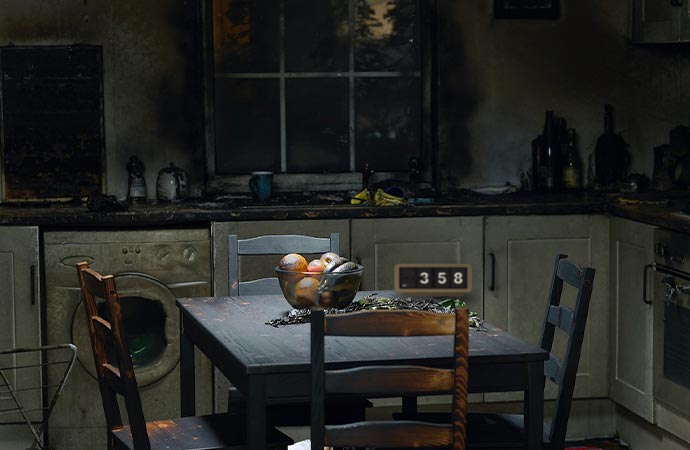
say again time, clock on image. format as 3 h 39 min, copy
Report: 3 h 58 min
